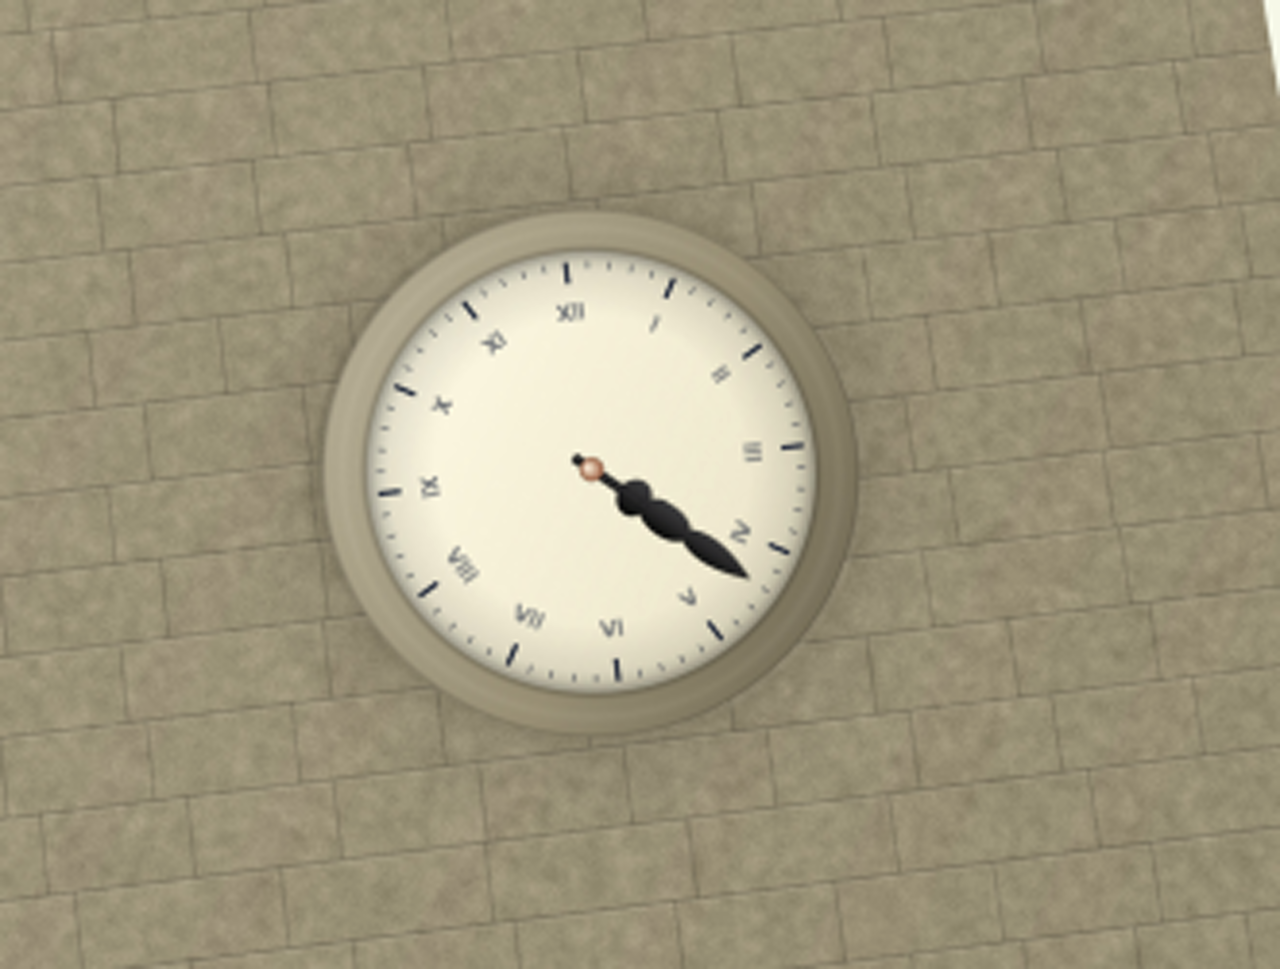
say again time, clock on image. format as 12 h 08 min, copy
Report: 4 h 22 min
